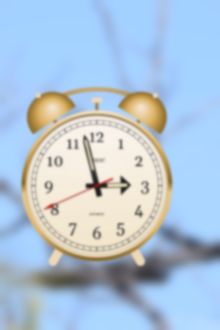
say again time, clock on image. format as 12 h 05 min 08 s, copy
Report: 2 h 57 min 41 s
